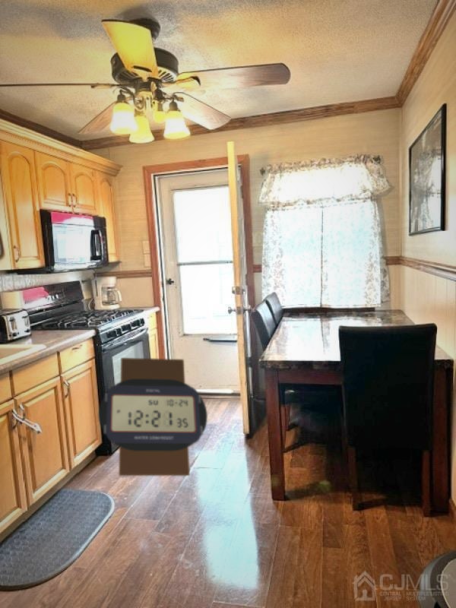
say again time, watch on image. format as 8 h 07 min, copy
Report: 12 h 21 min
